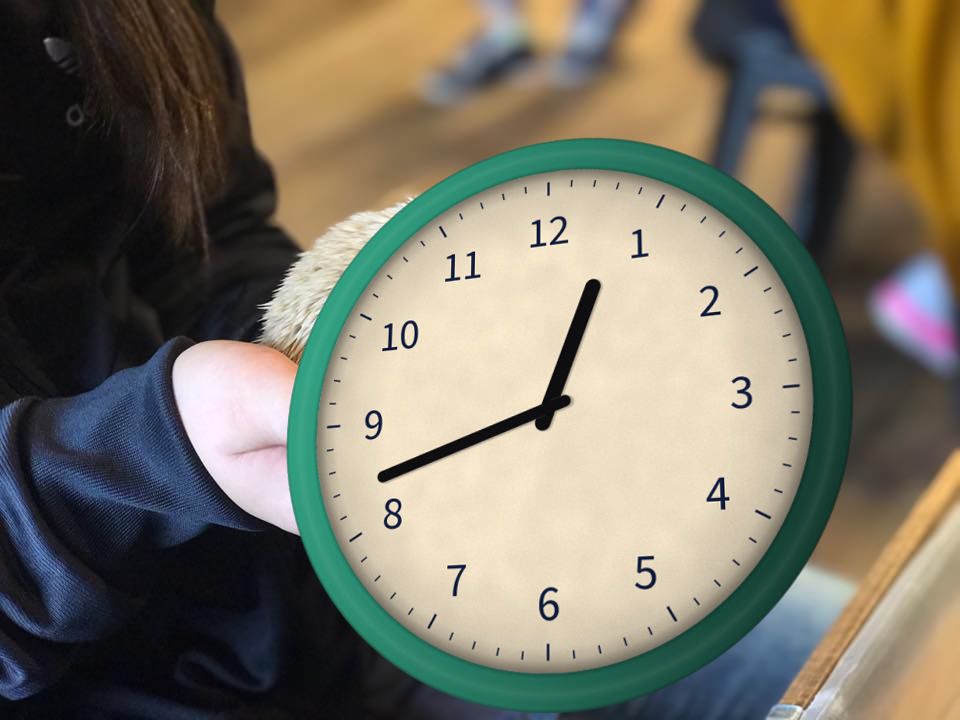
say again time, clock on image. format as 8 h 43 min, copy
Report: 12 h 42 min
